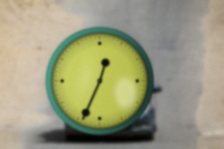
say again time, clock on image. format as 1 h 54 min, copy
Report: 12 h 34 min
